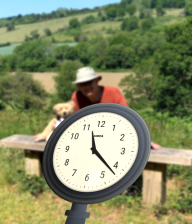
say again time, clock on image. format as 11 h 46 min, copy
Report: 11 h 22 min
